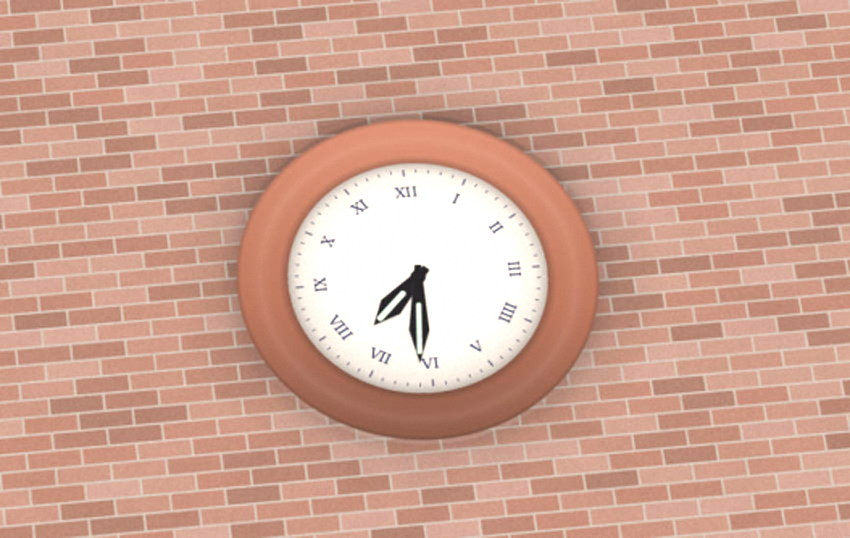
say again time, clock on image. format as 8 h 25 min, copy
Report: 7 h 31 min
